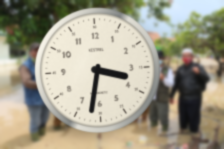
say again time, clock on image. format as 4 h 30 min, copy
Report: 3 h 32 min
